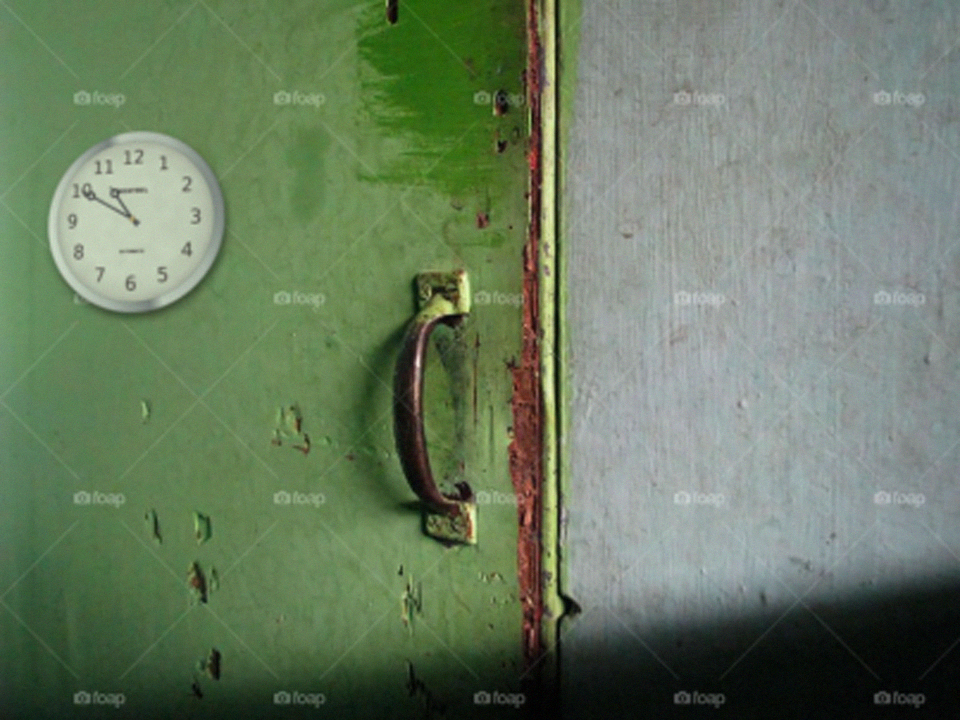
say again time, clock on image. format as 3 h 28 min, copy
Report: 10 h 50 min
